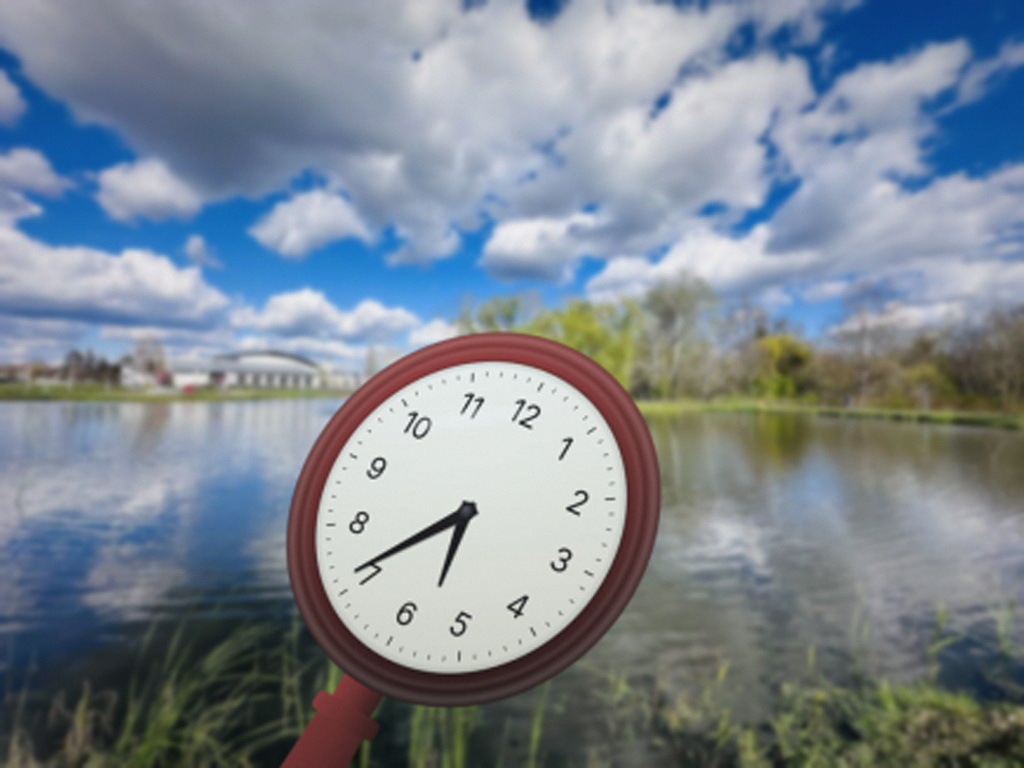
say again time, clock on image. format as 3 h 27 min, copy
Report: 5 h 36 min
